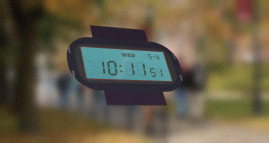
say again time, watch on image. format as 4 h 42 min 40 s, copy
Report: 10 h 11 min 51 s
